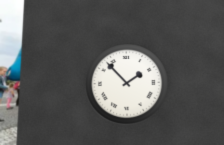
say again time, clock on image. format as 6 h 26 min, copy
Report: 1 h 53 min
